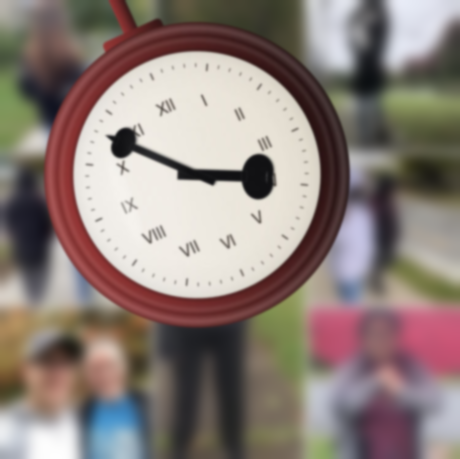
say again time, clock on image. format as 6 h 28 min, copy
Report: 3 h 53 min
